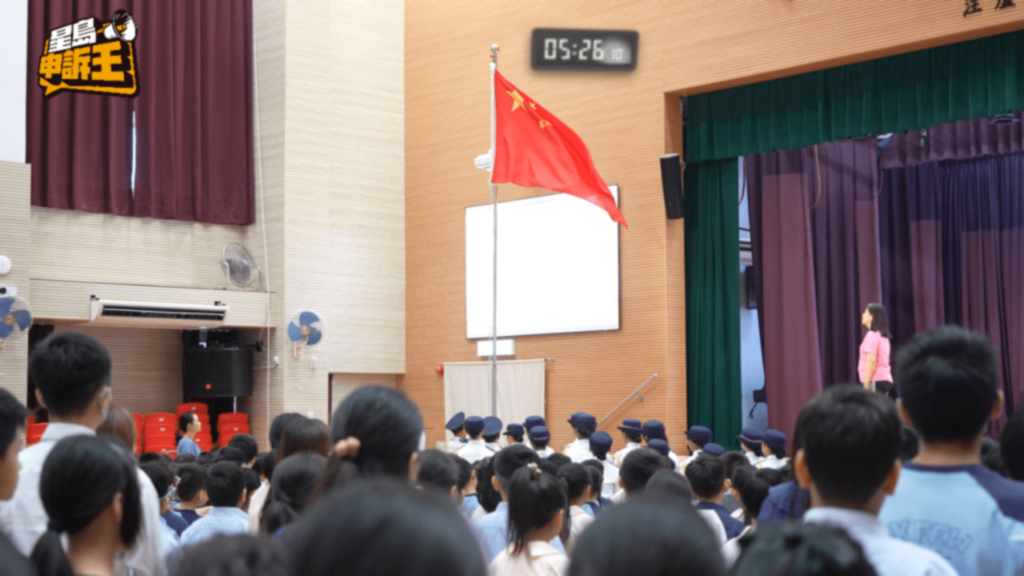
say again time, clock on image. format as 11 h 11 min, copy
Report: 5 h 26 min
